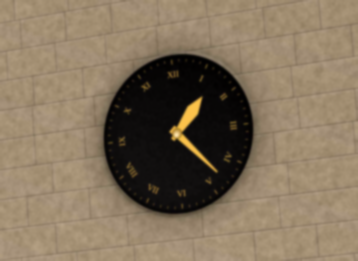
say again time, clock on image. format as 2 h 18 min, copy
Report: 1 h 23 min
